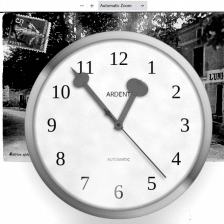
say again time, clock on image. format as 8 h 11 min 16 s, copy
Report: 12 h 53 min 23 s
